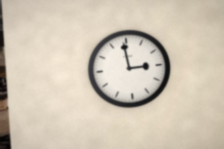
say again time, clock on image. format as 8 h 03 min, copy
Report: 2 h 59 min
